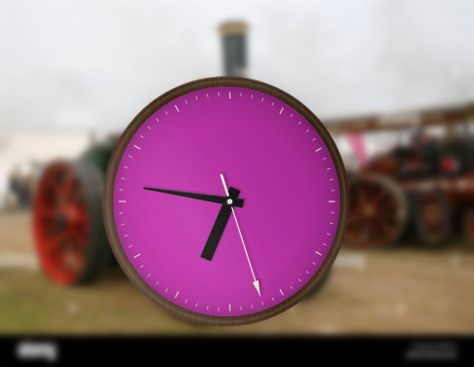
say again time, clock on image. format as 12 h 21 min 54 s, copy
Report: 6 h 46 min 27 s
